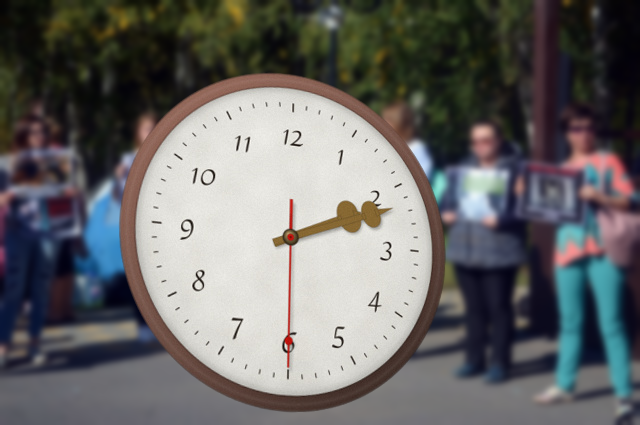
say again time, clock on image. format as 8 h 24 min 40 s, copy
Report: 2 h 11 min 30 s
